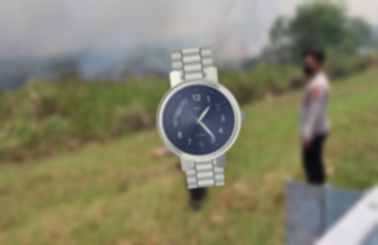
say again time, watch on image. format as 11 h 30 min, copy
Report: 1 h 24 min
